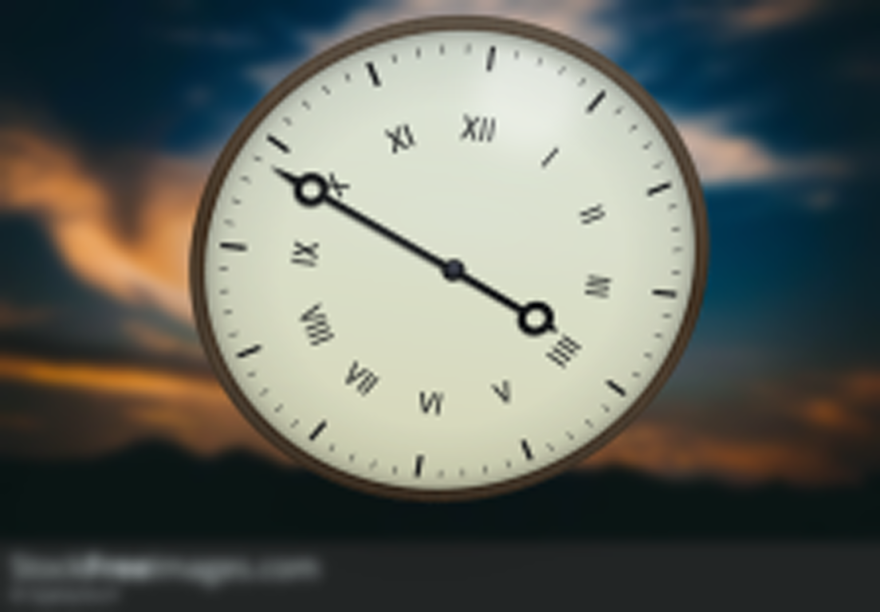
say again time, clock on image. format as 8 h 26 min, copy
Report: 3 h 49 min
